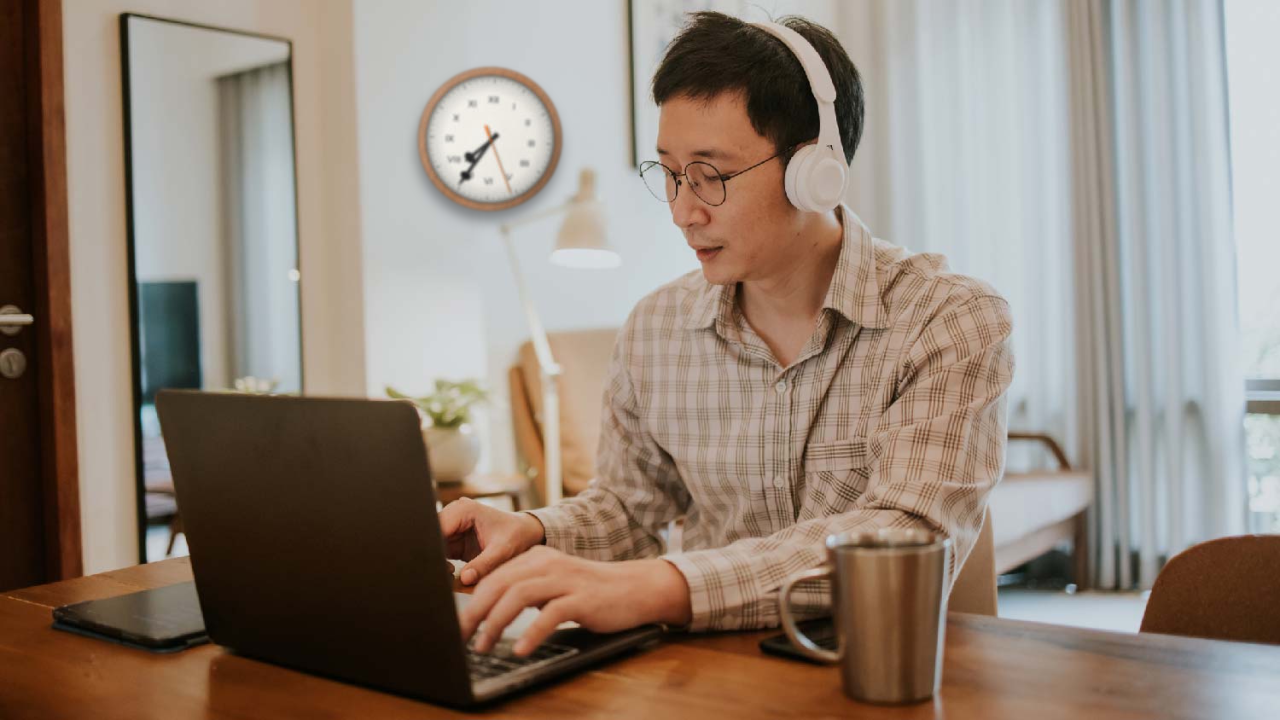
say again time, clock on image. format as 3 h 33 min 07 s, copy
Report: 7 h 35 min 26 s
